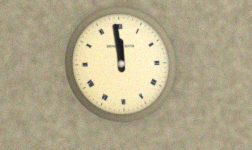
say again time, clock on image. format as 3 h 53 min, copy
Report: 11 h 59 min
